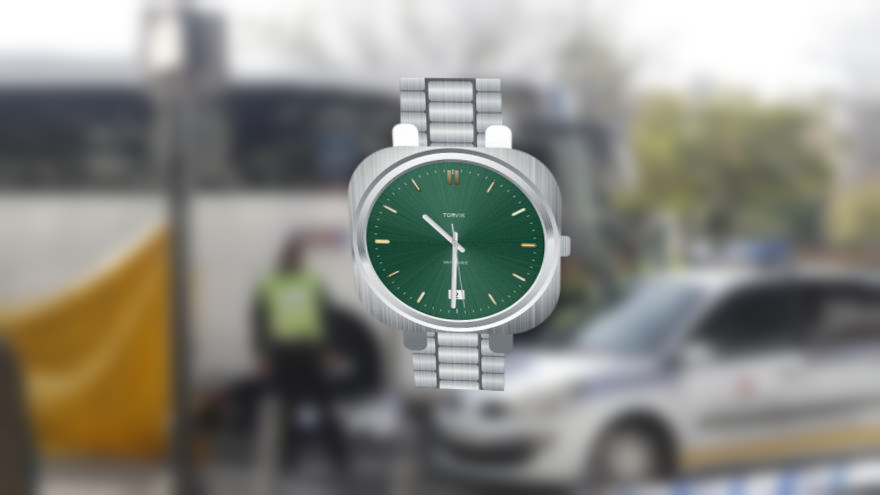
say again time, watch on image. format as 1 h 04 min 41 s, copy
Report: 10 h 30 min 29 s
